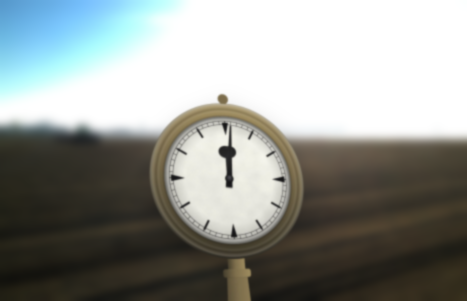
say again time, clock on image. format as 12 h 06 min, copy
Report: 12 h 01 min
